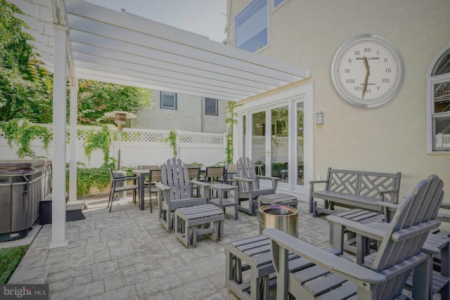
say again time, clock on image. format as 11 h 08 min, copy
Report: 11 h 32 min
